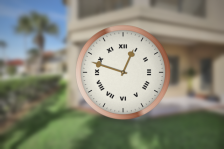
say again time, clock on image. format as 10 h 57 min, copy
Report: 12 h 48 min
